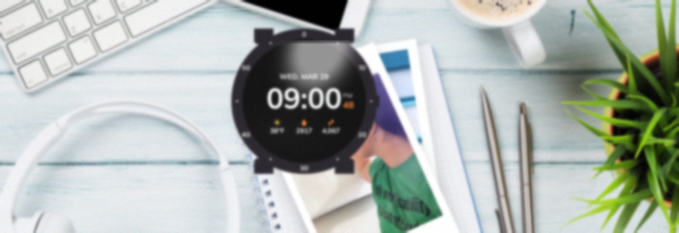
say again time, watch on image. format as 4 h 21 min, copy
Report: 9 h 00 min
